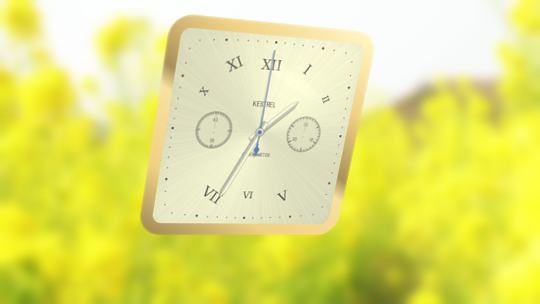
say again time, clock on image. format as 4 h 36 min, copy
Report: 1 h 34 min
